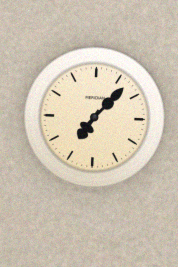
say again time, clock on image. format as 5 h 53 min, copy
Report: 7 h 07 min
